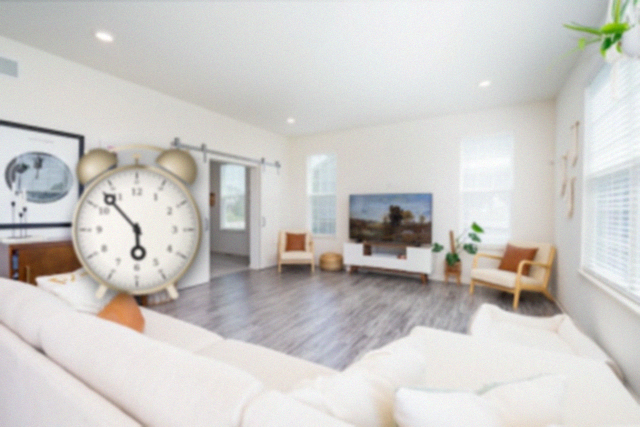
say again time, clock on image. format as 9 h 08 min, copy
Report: 5 h 53 min
